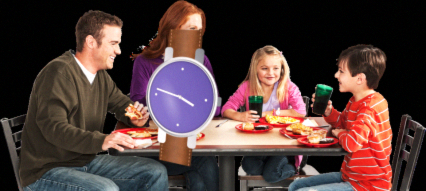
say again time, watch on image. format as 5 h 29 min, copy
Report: 3 h 47 min
